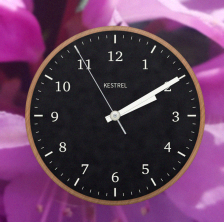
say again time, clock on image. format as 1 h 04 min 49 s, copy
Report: 2 h 09 min 55 s
